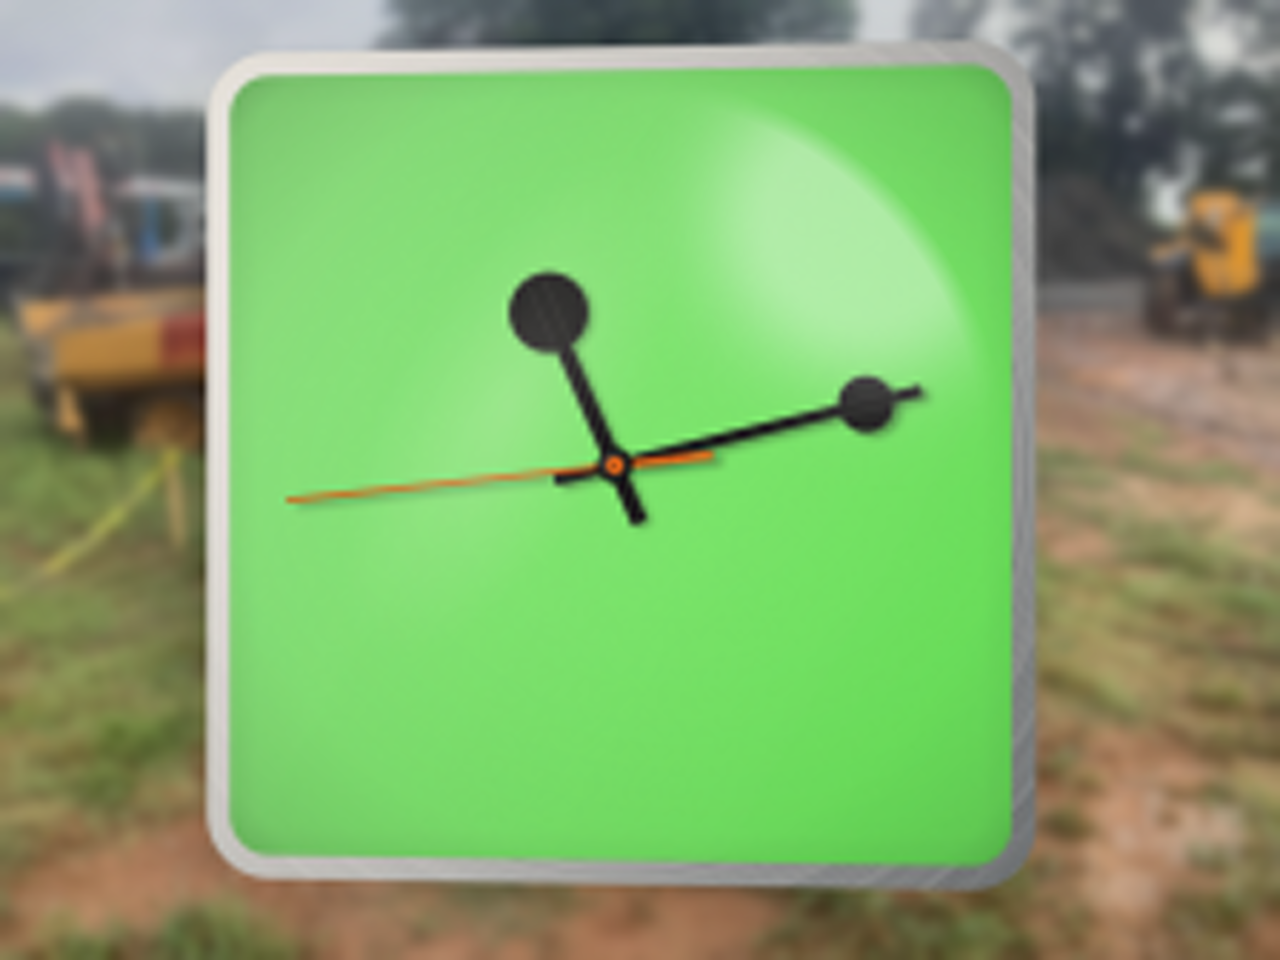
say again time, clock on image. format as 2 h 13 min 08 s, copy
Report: 11 h 12 min 44 s
